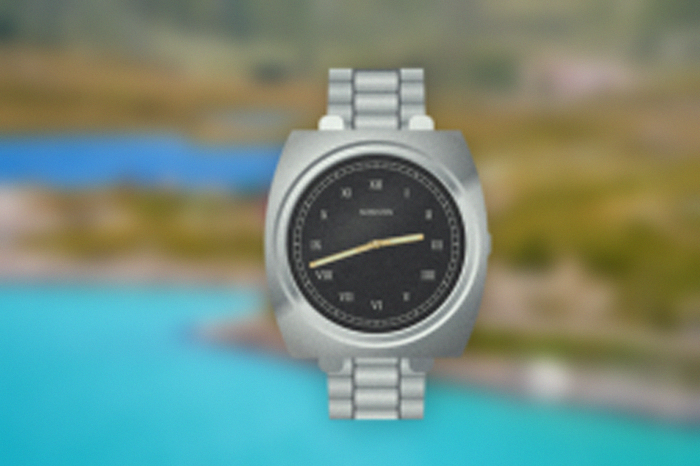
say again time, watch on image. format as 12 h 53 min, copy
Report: 2 h 42 min
